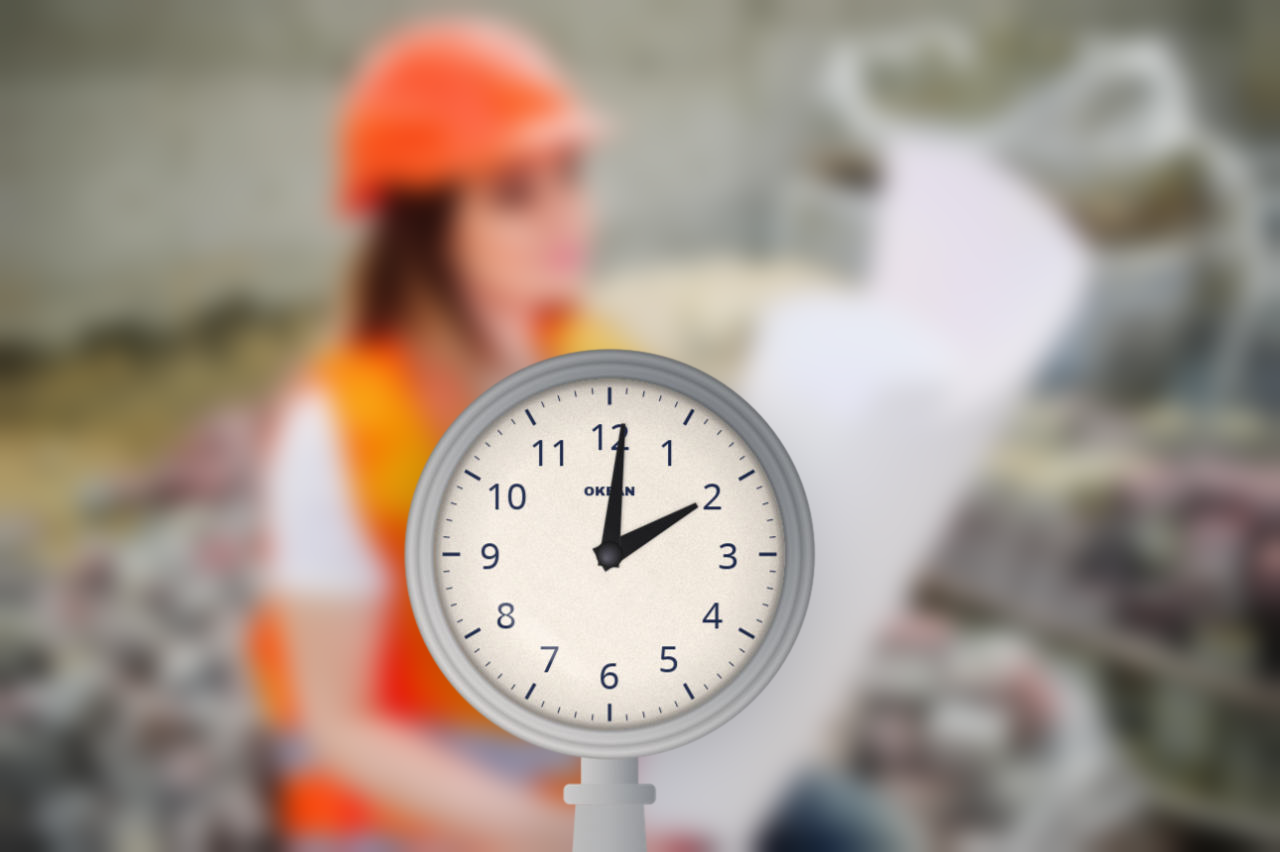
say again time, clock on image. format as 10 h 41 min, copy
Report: 2 h 01 min
